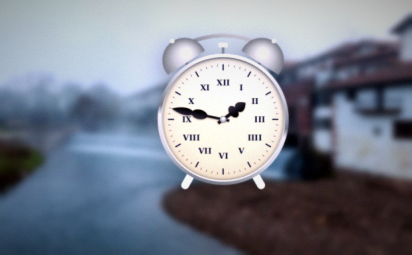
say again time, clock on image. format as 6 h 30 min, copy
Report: 1 h 47 min
